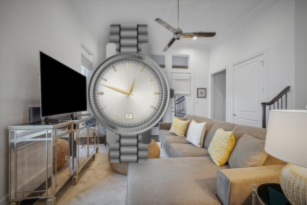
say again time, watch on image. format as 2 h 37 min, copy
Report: 12 h 48 min
